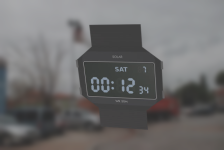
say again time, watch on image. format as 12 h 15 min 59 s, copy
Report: 0 h 12 min 34 s
